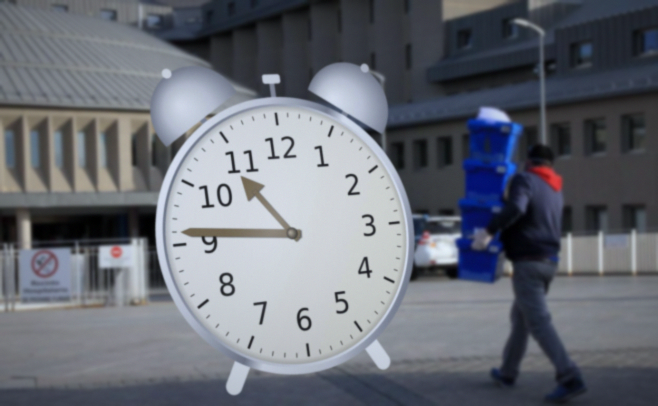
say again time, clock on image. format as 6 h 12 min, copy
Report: 10 h 46 min
